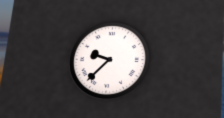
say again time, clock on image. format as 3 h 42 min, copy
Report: 9 h 37 min
